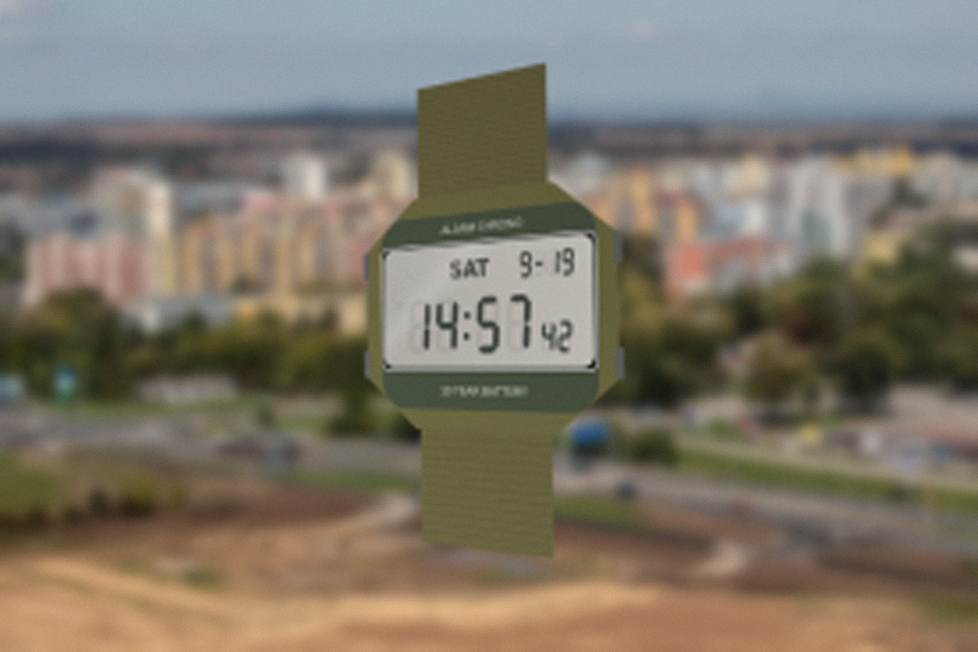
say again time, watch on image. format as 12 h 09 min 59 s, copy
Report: 14 h 57 min 42 s
